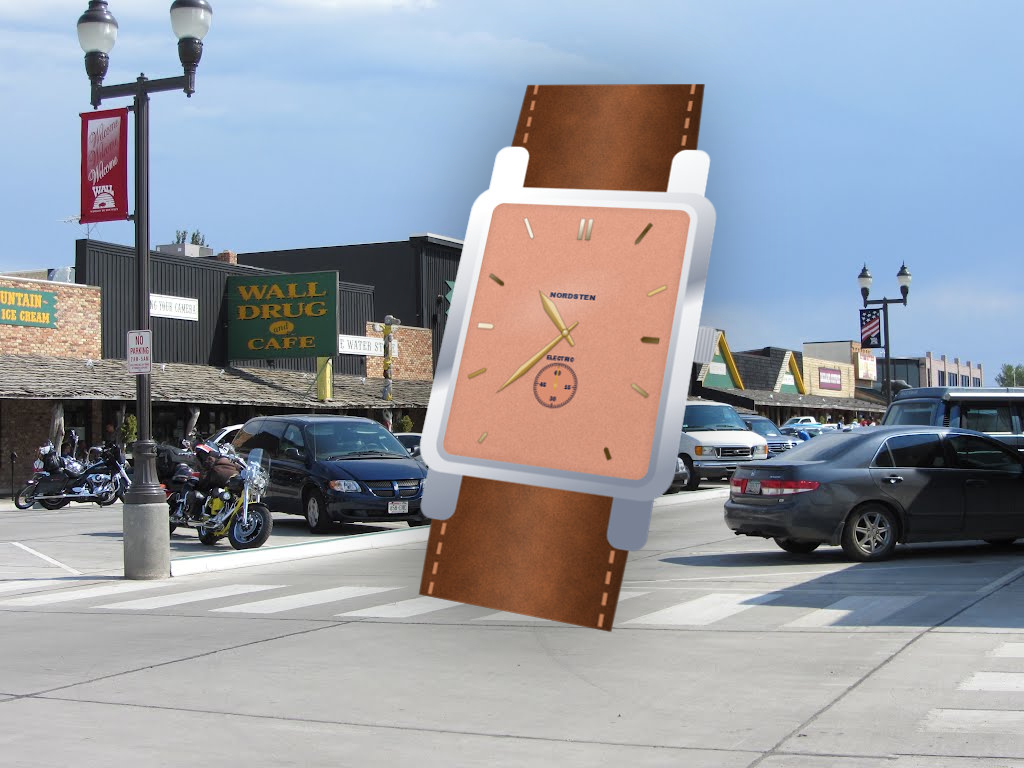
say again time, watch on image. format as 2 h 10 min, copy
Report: 10 h 37 min
